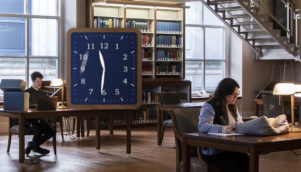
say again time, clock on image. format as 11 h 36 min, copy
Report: 11 h 31 min
